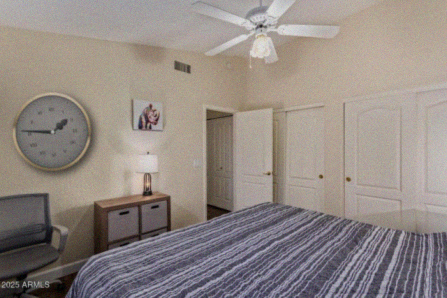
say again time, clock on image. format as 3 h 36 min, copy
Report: 1 h 46 min
